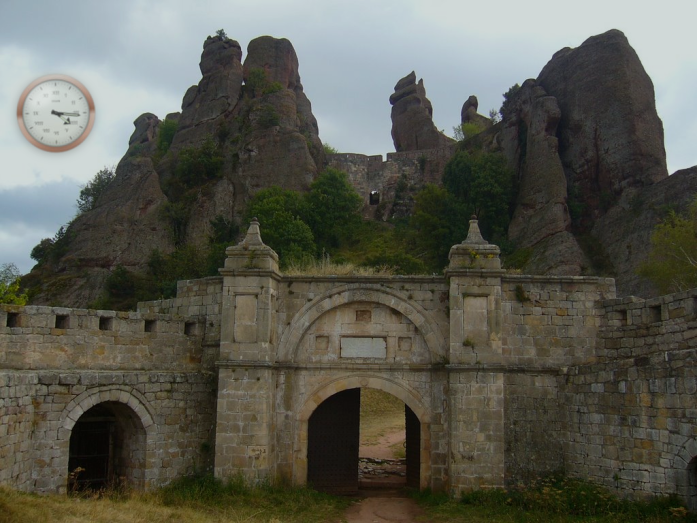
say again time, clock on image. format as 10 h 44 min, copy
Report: 4 h 16 min
